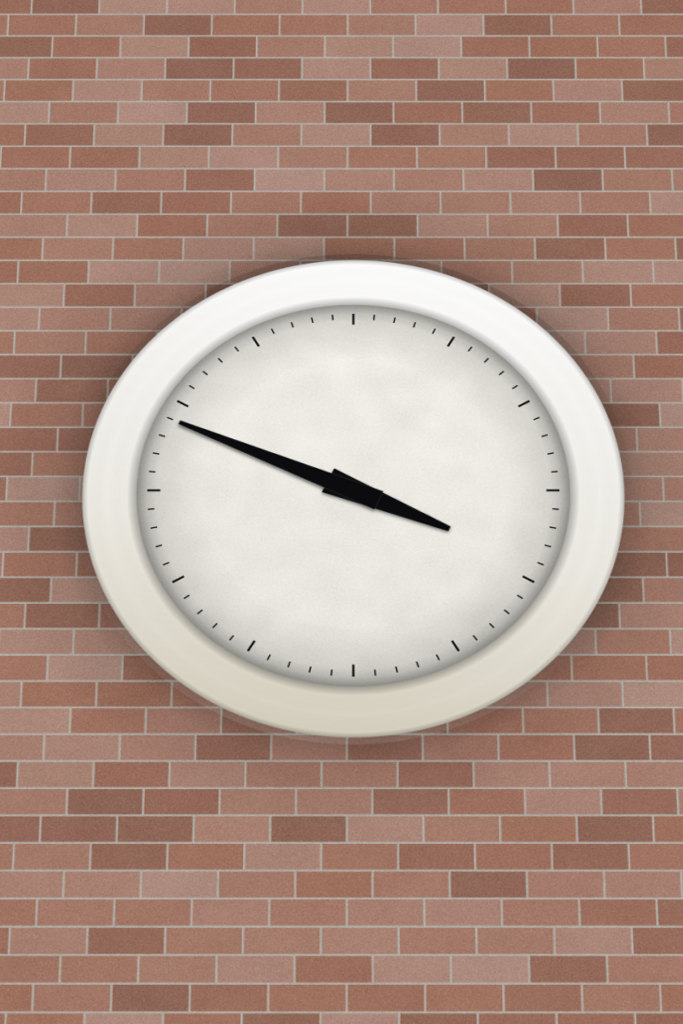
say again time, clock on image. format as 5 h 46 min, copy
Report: 3 h 49 min
